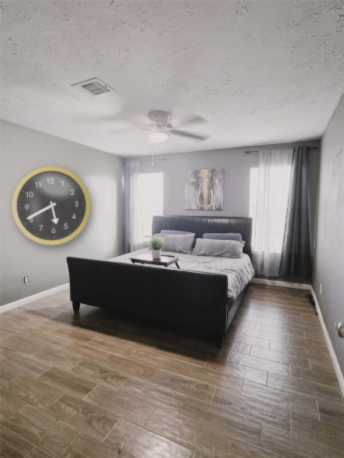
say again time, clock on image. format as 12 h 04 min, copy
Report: 5 h 41 min
